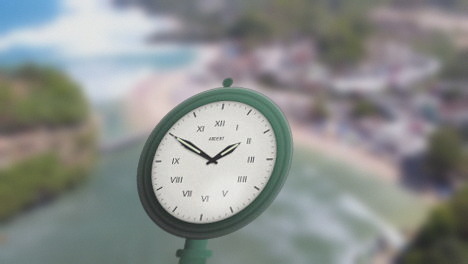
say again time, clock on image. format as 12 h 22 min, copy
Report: 1 h 50 min
